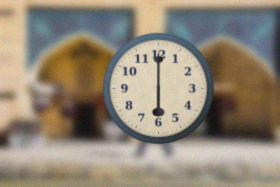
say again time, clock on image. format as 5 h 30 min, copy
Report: 6 h 00 min
